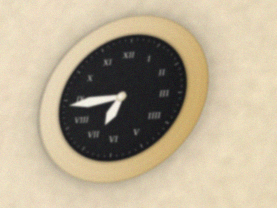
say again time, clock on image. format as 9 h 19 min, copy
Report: 6 h 44 min
